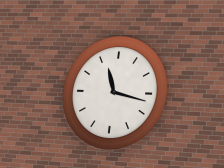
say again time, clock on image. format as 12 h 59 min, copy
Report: 11 h 17 min
